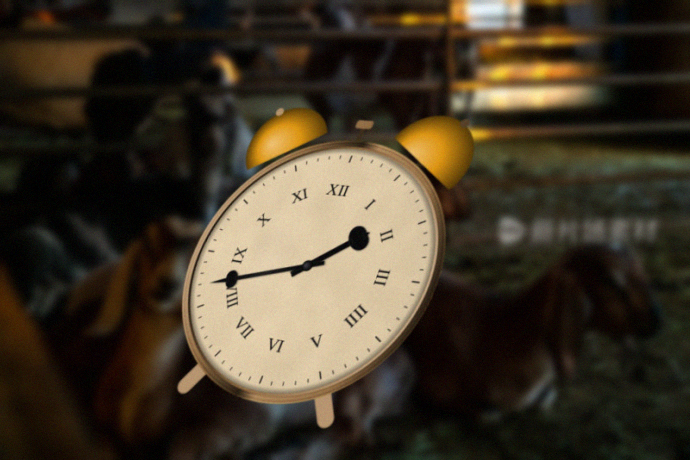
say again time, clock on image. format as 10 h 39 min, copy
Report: 1 h 42 min
